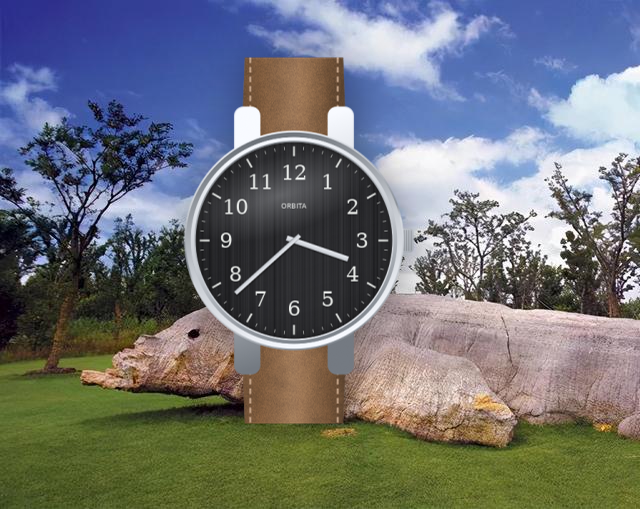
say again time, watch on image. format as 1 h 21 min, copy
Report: 3 h 38 min
